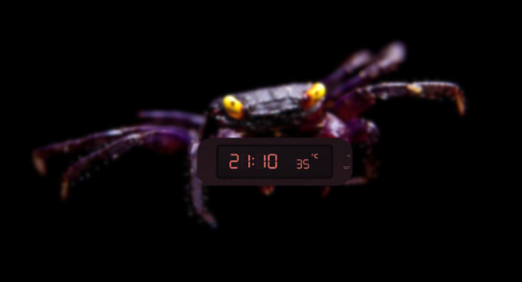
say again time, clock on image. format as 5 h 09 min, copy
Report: 21 h 10 min
